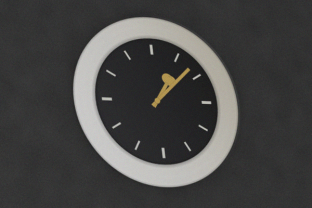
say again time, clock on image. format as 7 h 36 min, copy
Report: 1 h 08 min
